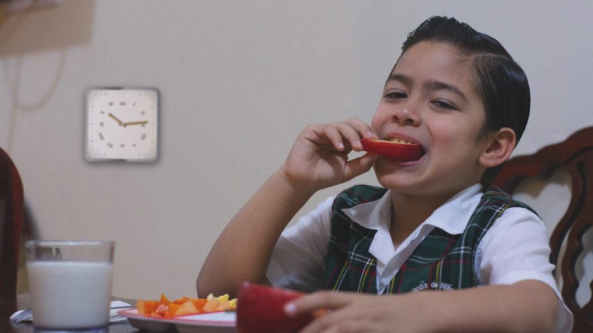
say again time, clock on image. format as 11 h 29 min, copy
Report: 10 h 14 min
